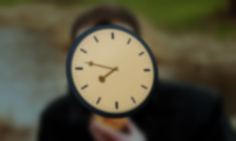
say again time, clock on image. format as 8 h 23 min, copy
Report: 7 h 47 min
